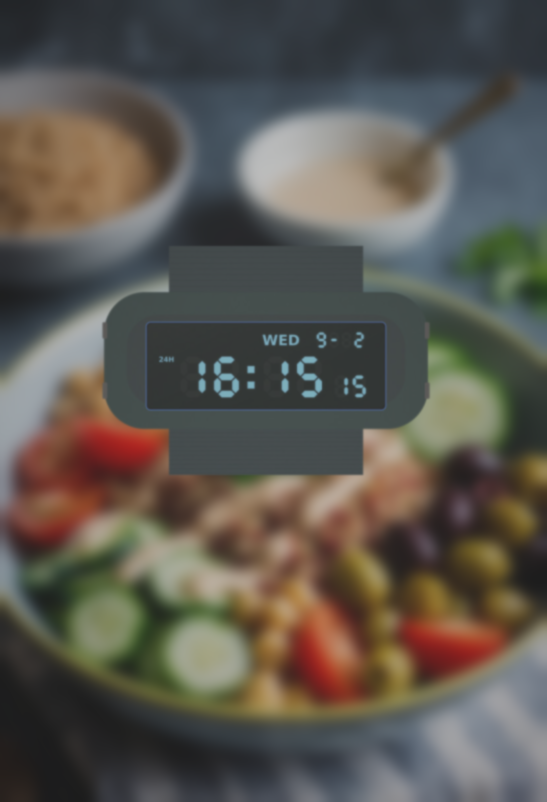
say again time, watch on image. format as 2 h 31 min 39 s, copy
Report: 16 h 15 min 15 s
